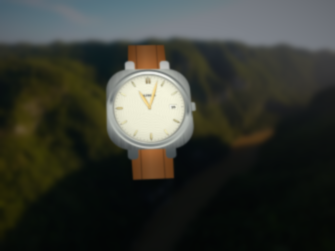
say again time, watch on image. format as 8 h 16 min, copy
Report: 11 h 03 min
